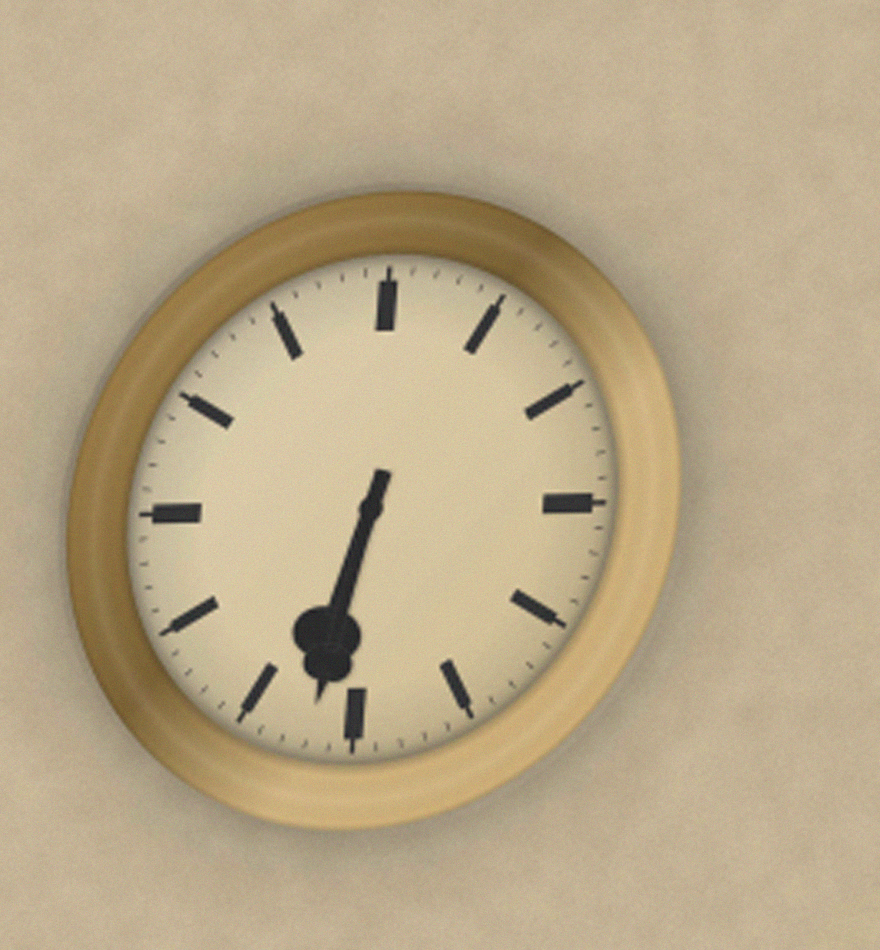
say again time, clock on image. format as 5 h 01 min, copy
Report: 6 h 32 min
